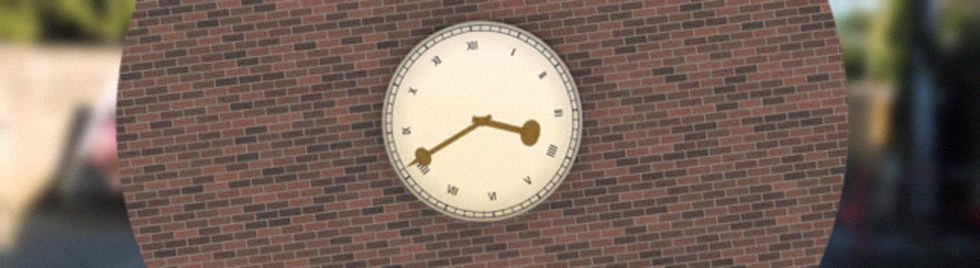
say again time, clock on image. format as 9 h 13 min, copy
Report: 3 h 41 min
